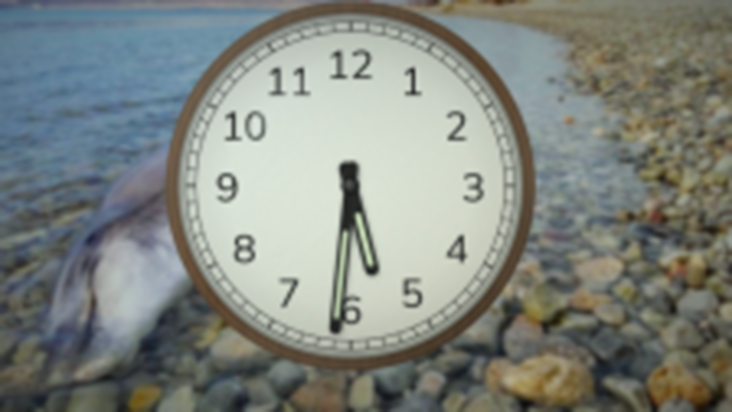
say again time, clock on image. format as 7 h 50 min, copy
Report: 5 h 31 min
